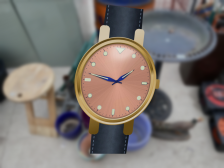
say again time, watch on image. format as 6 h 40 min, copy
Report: 1 h 47 min
